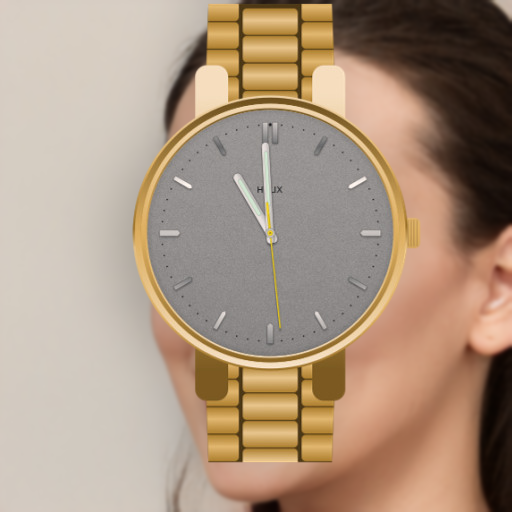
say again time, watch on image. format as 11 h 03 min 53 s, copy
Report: 10 h 59 min 29 s
